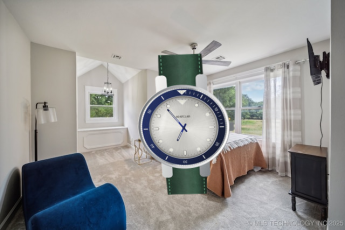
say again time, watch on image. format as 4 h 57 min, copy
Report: 6 h 54 min
